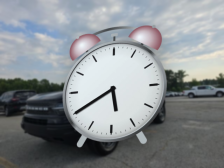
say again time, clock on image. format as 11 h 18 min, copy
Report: 5 h 40 min
